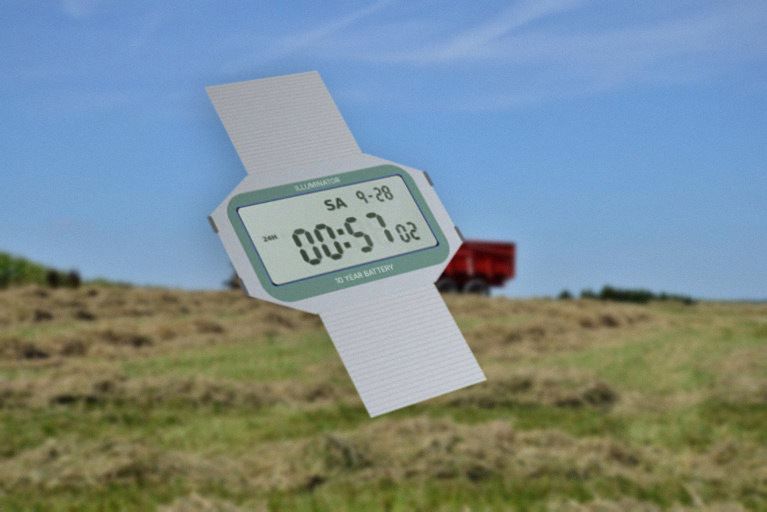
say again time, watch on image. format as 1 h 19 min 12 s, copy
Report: 0 h 57 min 02 s
